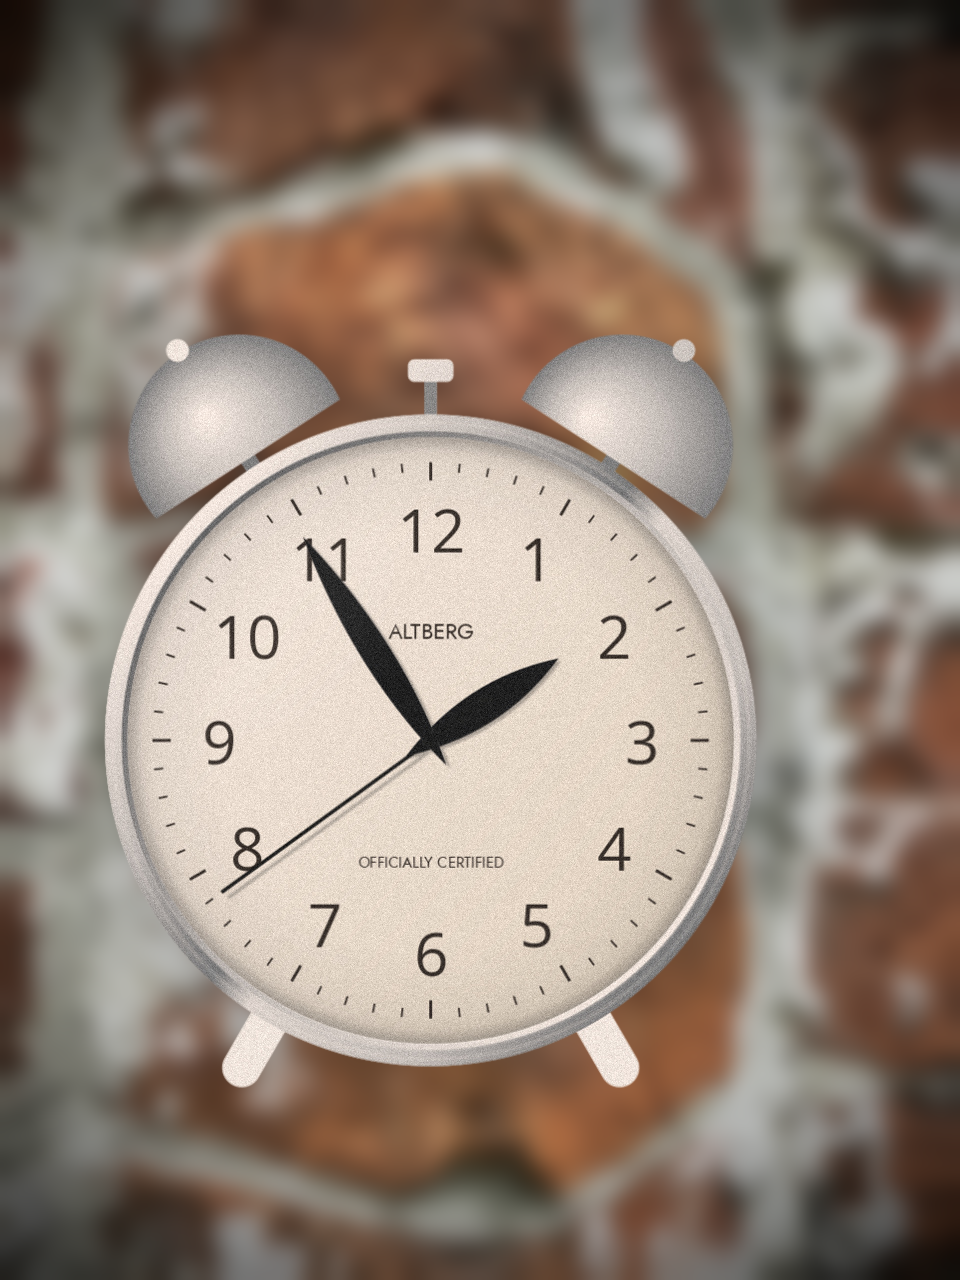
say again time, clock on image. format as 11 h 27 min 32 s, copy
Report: 1 h 54 min 39 s
